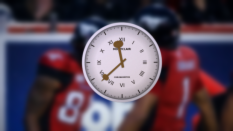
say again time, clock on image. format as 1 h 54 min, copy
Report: 11 h 38 min
